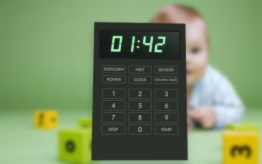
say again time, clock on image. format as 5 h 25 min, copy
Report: 1 h 42 min
